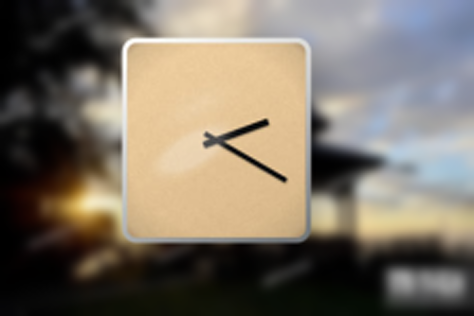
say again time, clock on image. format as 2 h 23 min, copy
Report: 2 h 20 min
